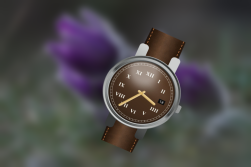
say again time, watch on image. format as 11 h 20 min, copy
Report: 3 h 36 min
